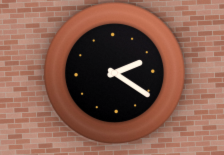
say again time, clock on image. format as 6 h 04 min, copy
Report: 2 h 21 min
